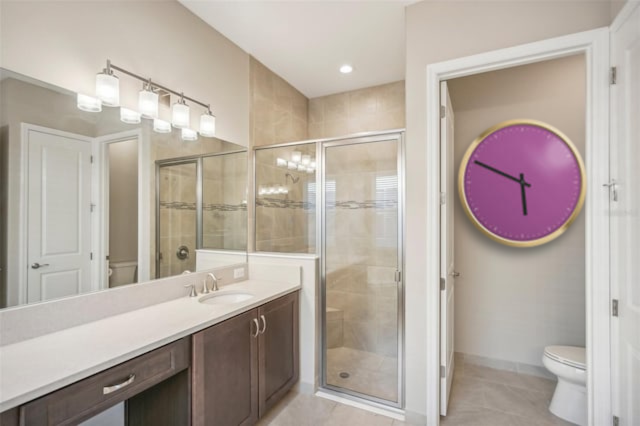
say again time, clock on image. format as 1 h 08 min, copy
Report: 5 h 49 min
